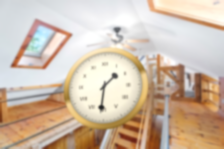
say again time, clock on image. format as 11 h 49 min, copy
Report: 1 h 31 min
